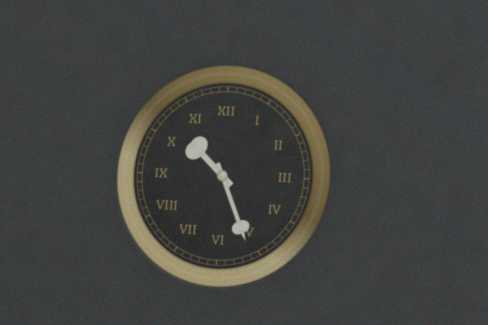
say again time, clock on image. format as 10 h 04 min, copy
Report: 10 h 26 min
